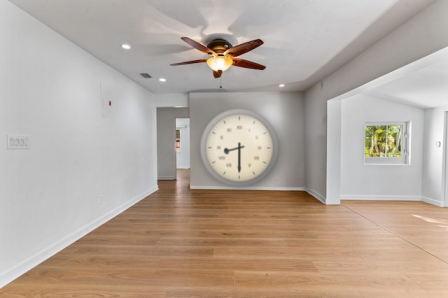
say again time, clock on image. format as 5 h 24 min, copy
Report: 8 h 30 min
